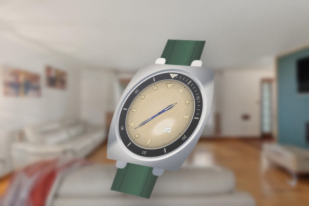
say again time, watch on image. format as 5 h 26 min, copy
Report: 1 h 38 min
